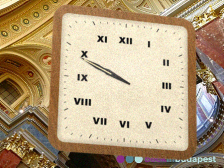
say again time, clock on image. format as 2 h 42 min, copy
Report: 9 h 49 min
